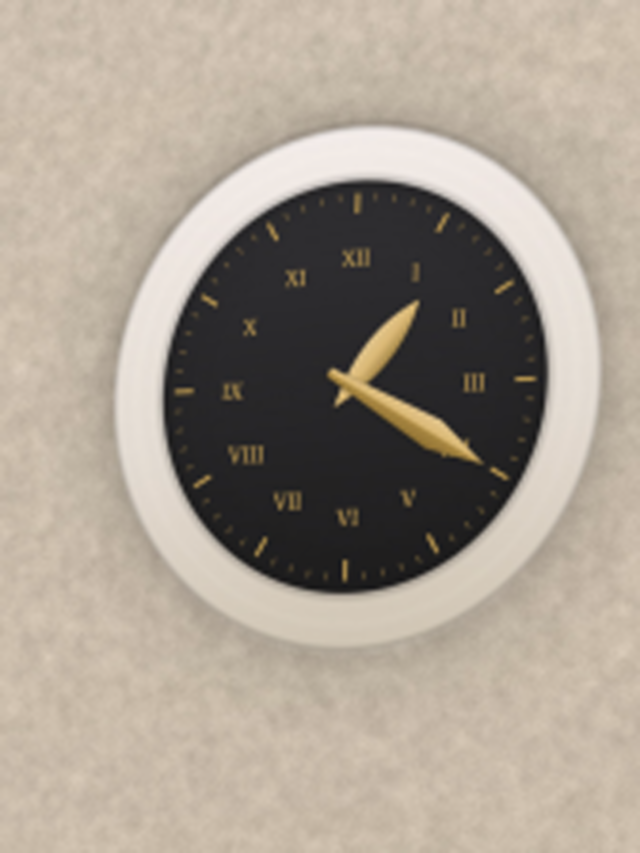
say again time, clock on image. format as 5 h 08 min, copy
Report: 1 h 20 min
